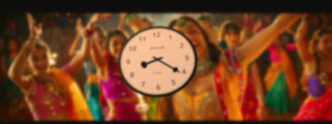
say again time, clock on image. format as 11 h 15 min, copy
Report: 8 h 21 min
